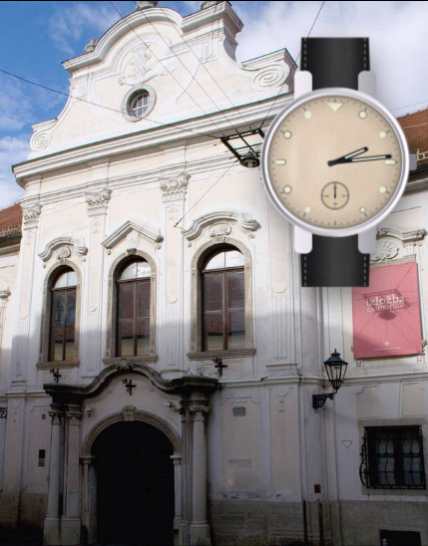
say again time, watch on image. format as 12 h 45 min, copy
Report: 2 h 14 min
